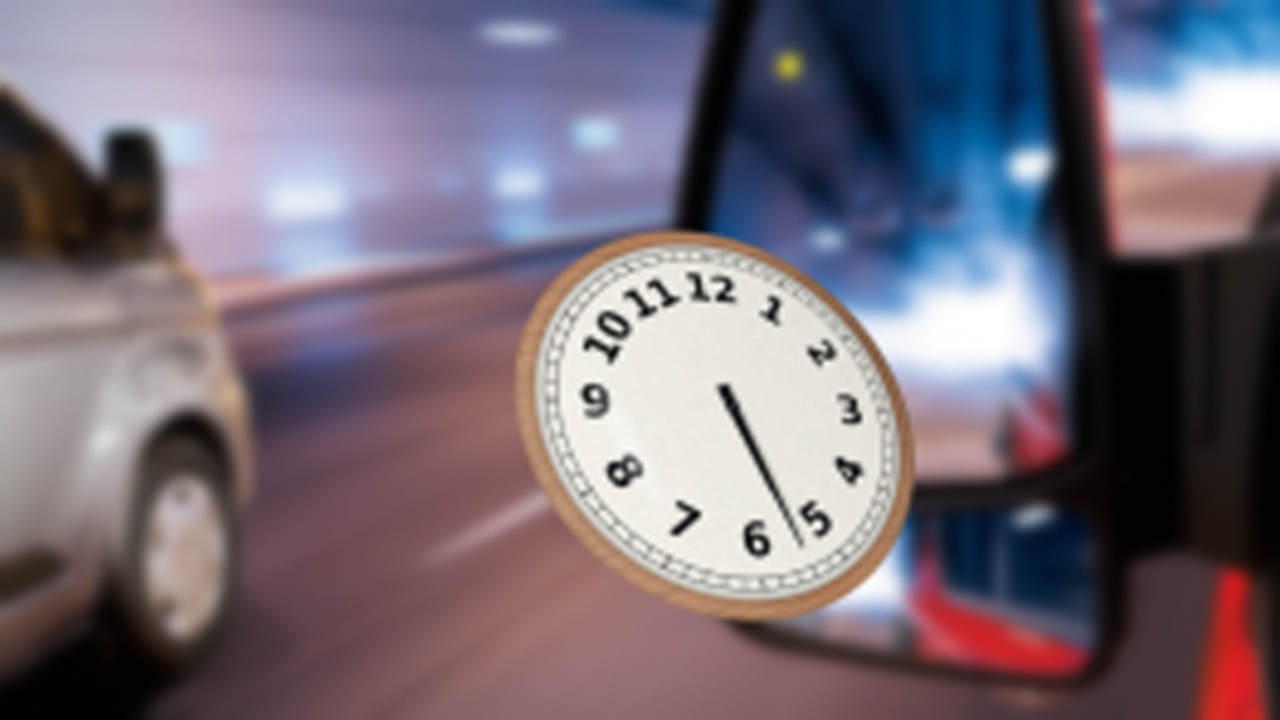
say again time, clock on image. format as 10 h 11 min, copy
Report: 5 h 27 min
